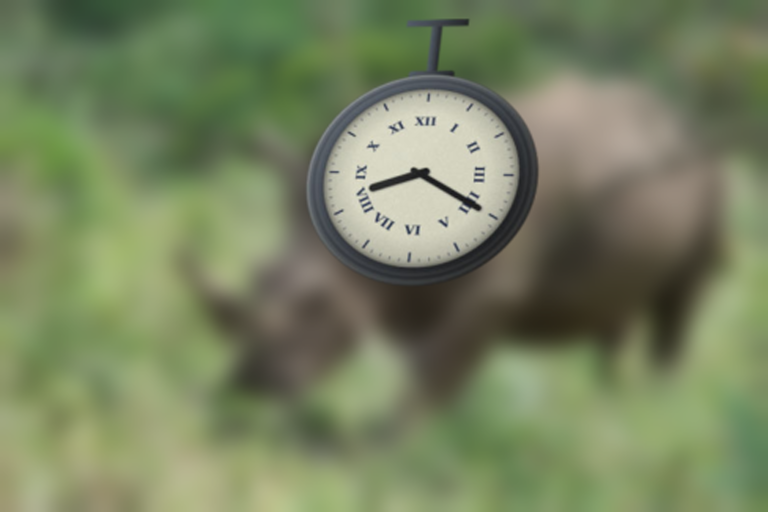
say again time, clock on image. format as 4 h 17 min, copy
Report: 8 h 20 min
